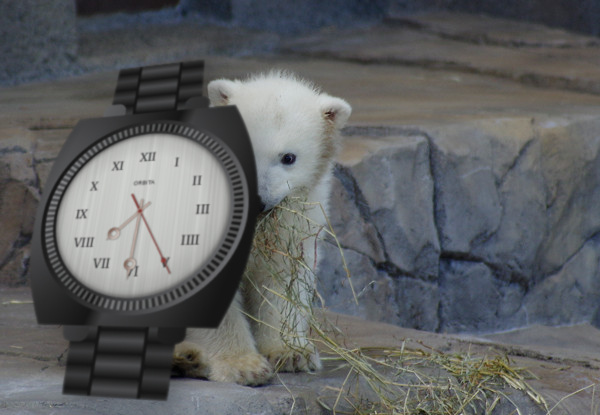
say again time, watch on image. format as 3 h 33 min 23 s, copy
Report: 7 h 30 min 25 s
